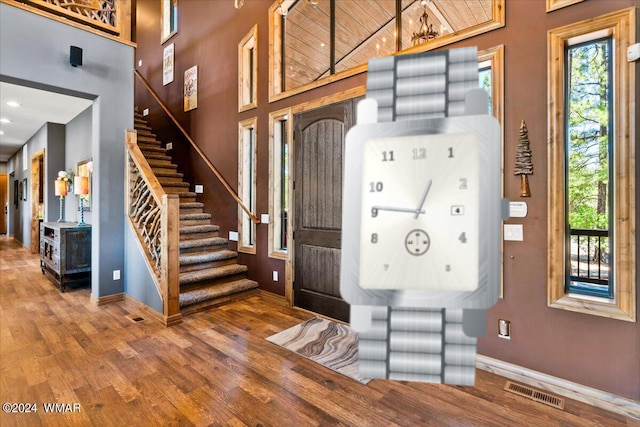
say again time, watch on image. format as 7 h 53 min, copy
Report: 12 h 46 min
